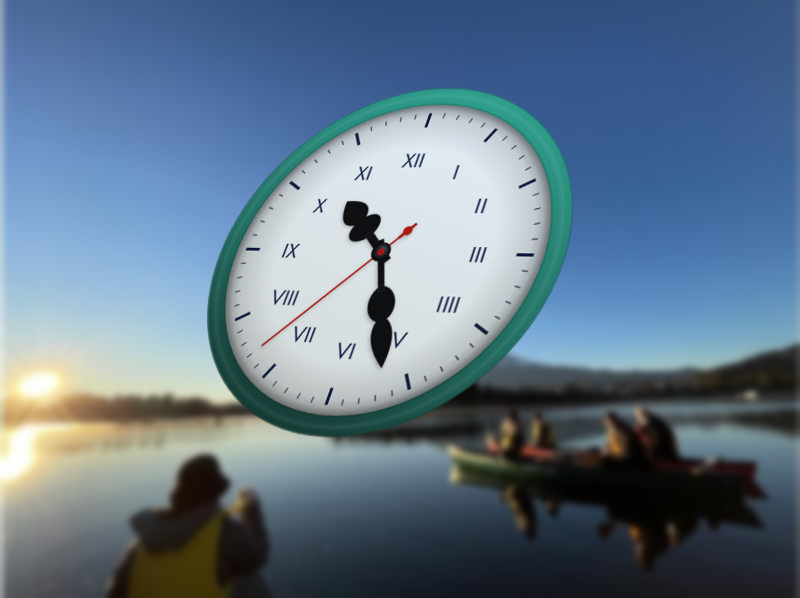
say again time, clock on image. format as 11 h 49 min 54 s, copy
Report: 10 h 26 min 37 s
